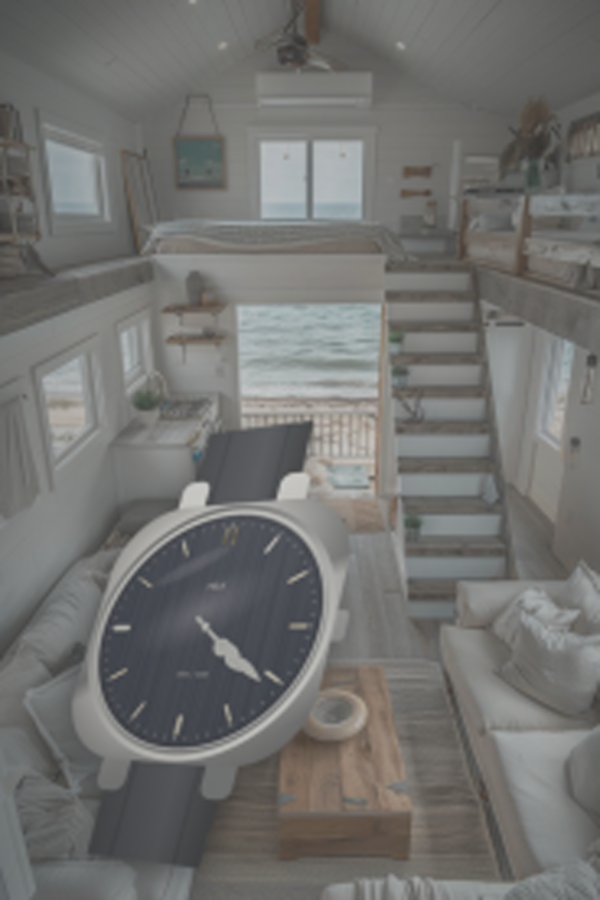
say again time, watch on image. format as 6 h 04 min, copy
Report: 4 h 21 min
